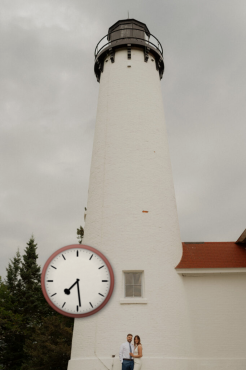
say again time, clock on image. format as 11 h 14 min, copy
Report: 7 h 29 min
